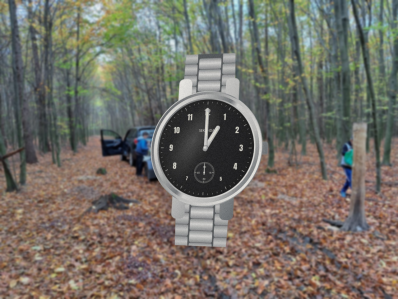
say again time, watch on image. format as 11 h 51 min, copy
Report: 1 h 00 min
